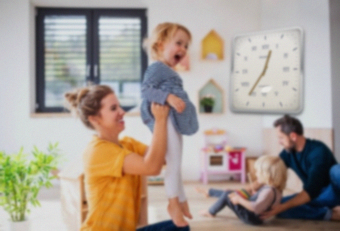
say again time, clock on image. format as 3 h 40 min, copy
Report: 12 h 36 min
